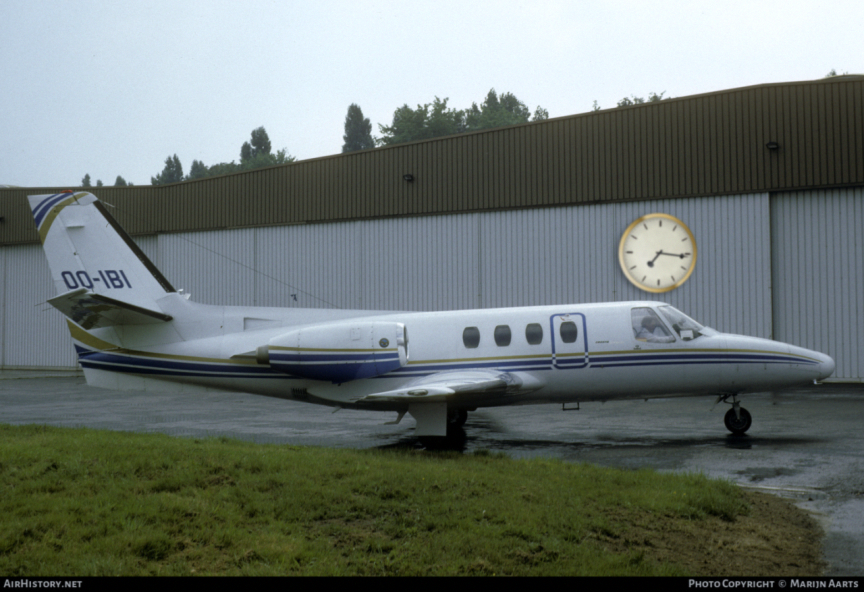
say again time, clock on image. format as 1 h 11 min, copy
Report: 7 h 16 min
